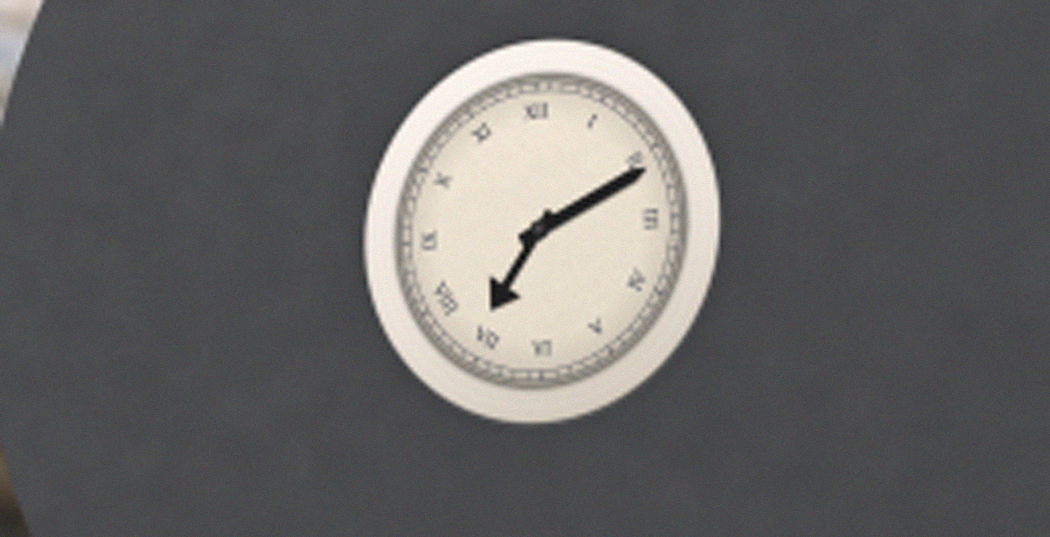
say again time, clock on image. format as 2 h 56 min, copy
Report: 7 h 11 min
